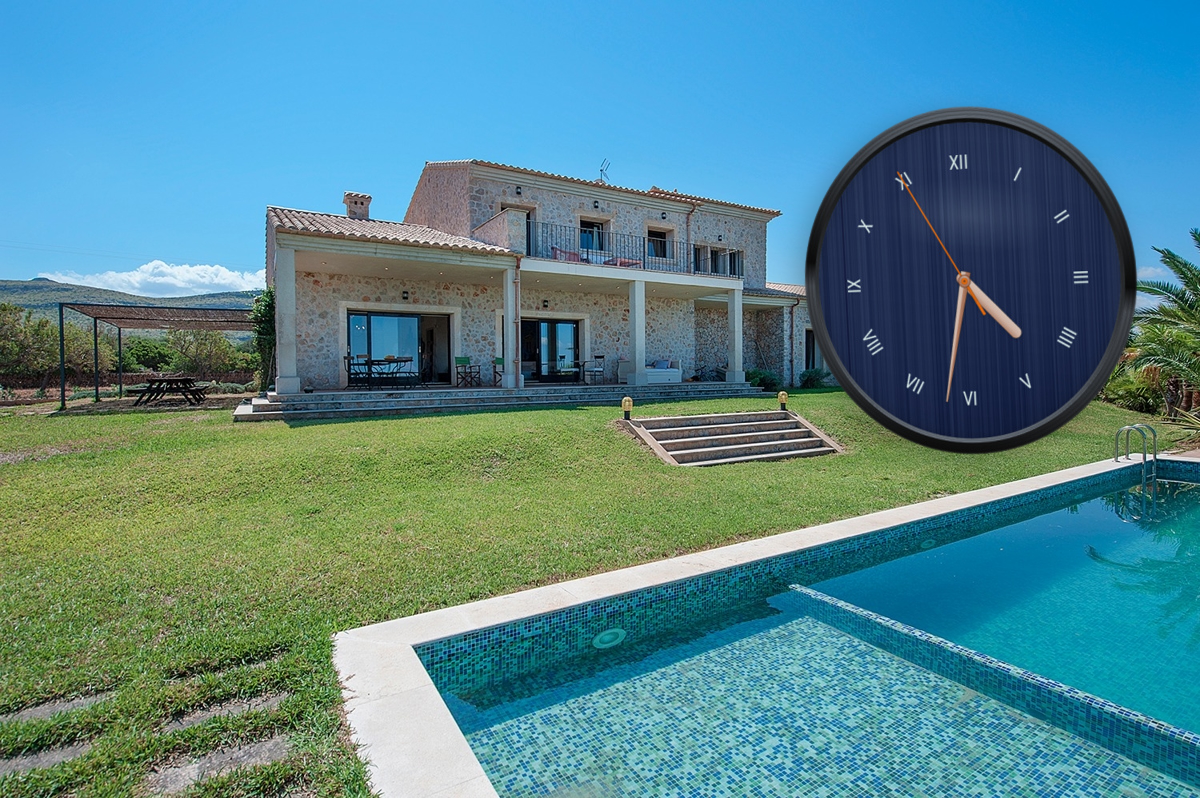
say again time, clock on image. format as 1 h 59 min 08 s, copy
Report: 4 h 31 min 55 s
